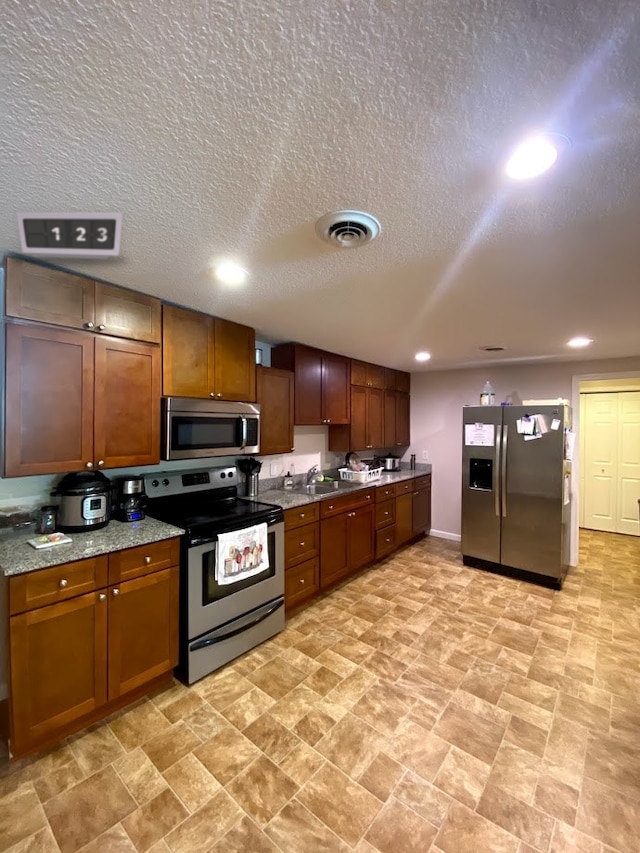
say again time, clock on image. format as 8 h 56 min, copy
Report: 1 h 23 min
